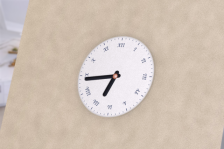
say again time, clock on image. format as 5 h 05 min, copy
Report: 6 h 44 min
